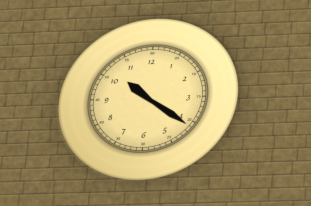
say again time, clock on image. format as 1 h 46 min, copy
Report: 10 h 21 min
